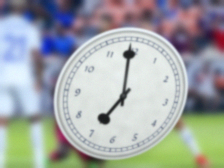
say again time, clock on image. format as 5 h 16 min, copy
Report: 6 h 59 min
